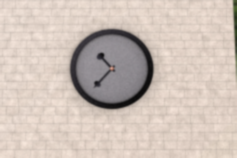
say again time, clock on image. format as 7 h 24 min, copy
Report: 10 h 37 min
